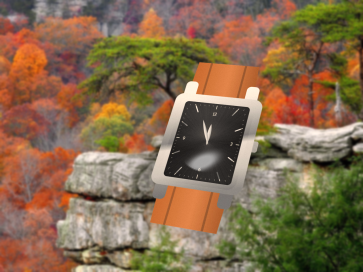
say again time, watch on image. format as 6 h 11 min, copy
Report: 11 h 56 min
